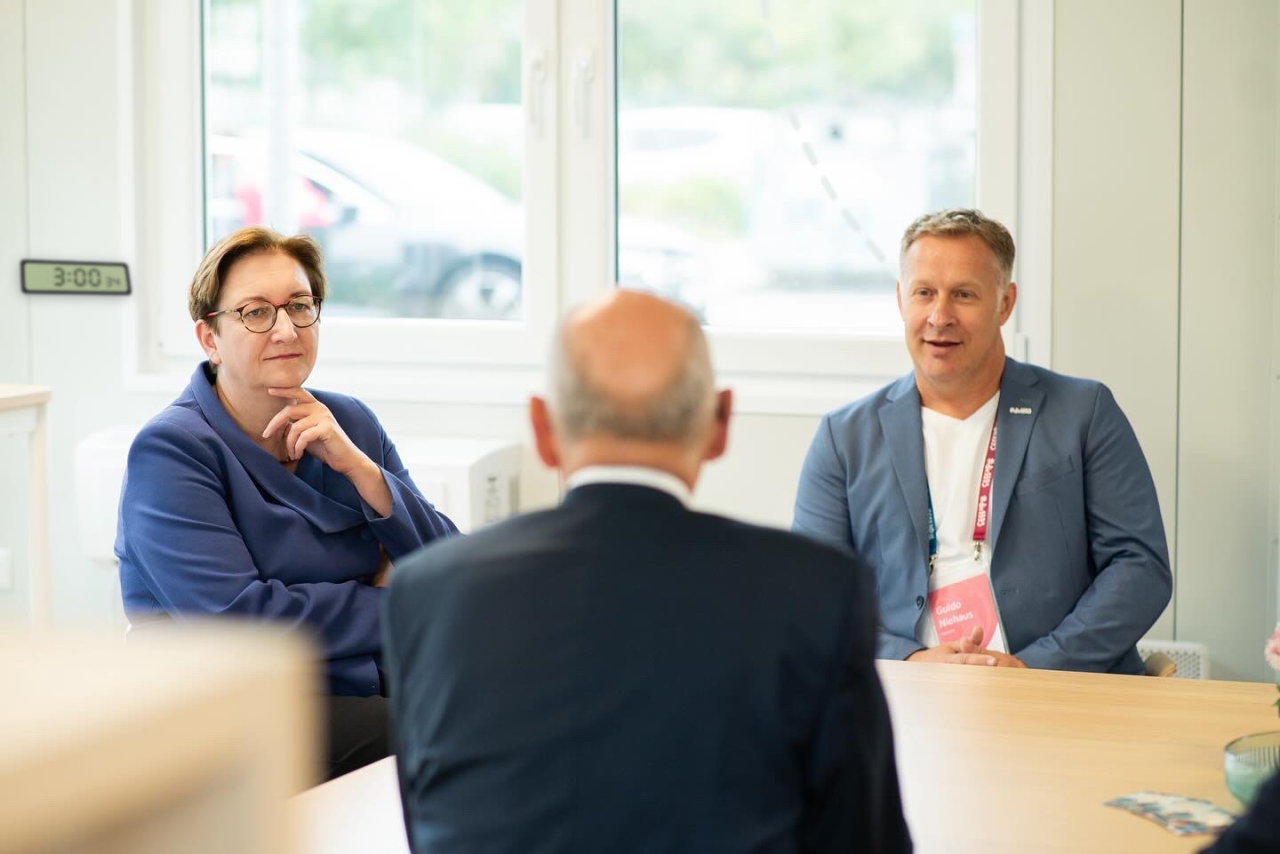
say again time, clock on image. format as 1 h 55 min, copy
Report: 3 h 00 min
